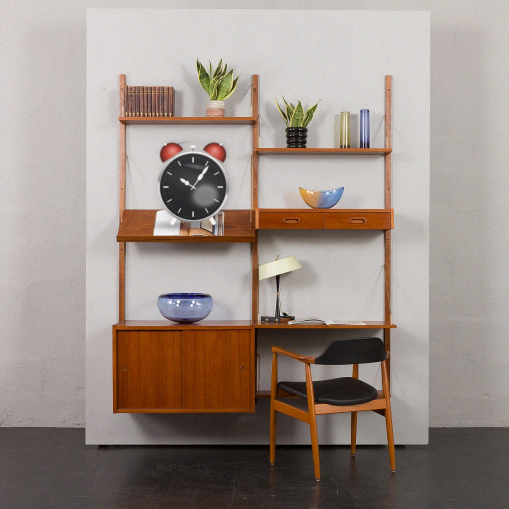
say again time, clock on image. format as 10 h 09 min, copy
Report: 10 h 06 min
